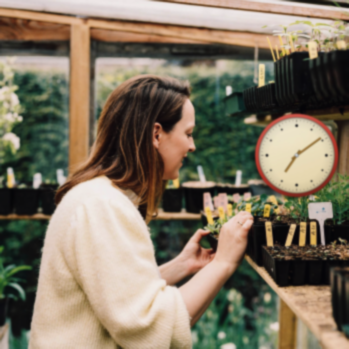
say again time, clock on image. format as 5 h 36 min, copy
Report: 7 h 09 min
